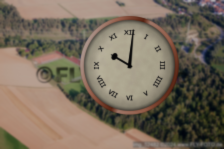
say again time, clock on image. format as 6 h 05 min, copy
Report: 10 h 01 min
